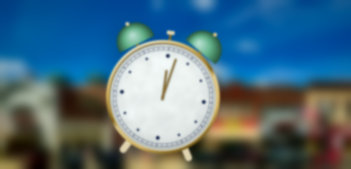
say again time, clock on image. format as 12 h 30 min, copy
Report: 12 h 02 min
